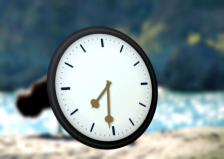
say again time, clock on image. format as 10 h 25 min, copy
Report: 7 h 31 min
